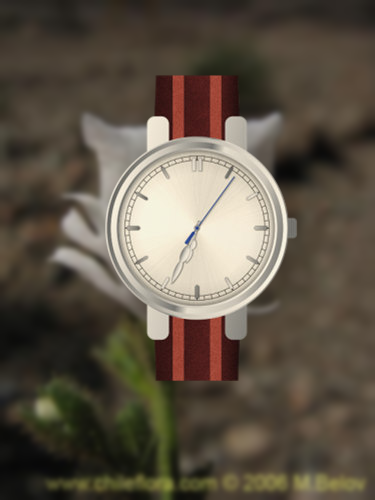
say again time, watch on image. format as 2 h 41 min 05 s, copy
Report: 6 h 34 min 06 s
